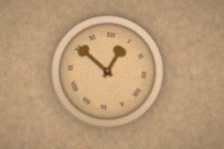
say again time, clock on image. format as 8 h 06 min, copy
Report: 12 h 51 min
